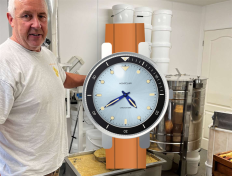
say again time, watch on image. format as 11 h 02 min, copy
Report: 4 h 40 min
